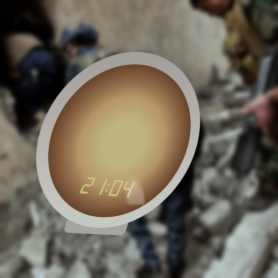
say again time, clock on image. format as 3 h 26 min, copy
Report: 21 h 04 min
